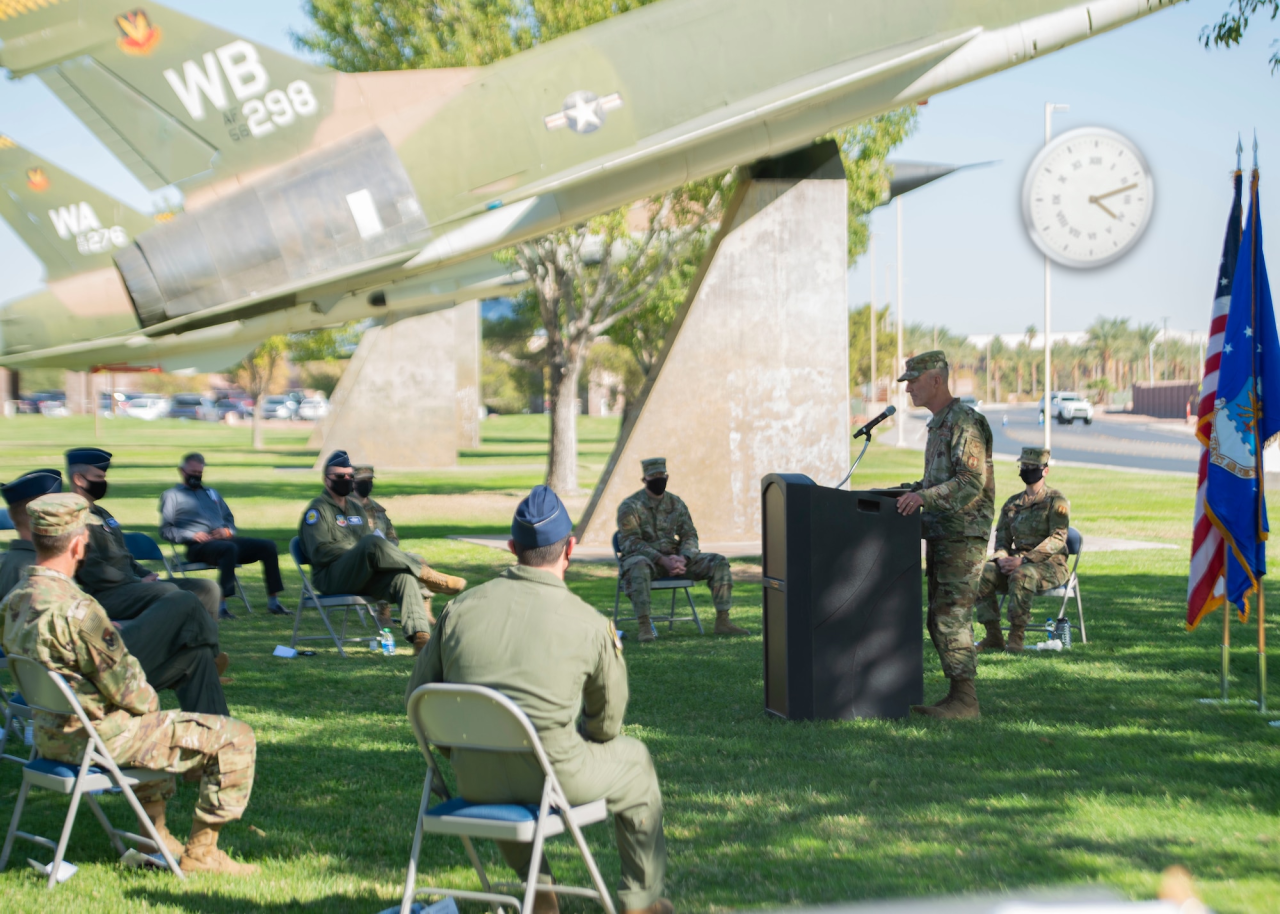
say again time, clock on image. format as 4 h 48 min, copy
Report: 4 h 12 min
